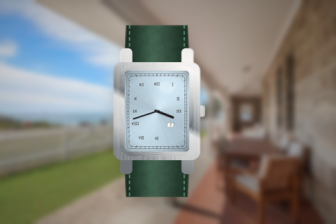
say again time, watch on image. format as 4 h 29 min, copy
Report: 3 h 42 min
